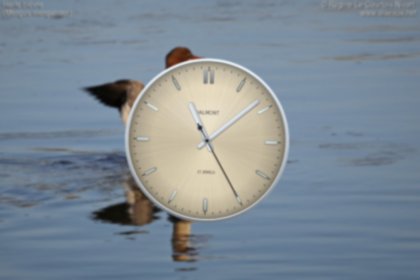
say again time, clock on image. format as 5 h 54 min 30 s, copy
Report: 11 h 08 min 25 s
